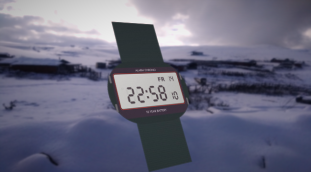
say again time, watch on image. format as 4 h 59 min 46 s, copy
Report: 22 h 58 min 10 s
